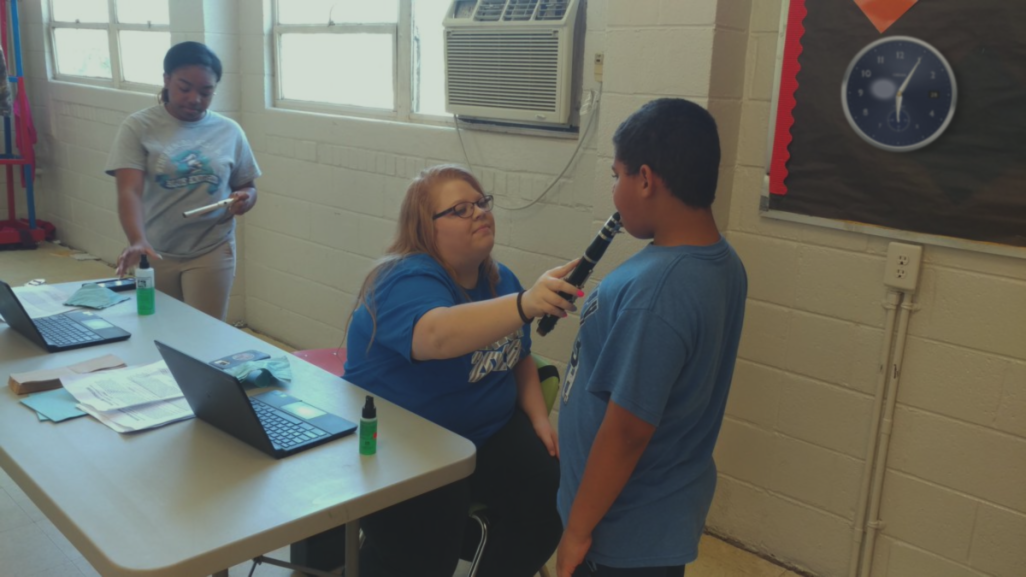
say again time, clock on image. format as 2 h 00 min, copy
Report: 6 h 05 min
